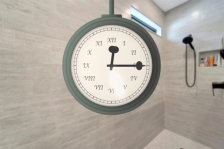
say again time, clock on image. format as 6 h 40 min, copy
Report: 12 h 15 min
